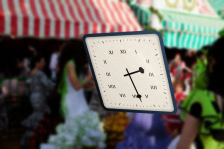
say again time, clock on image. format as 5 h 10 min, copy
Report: 2 h 28 min
